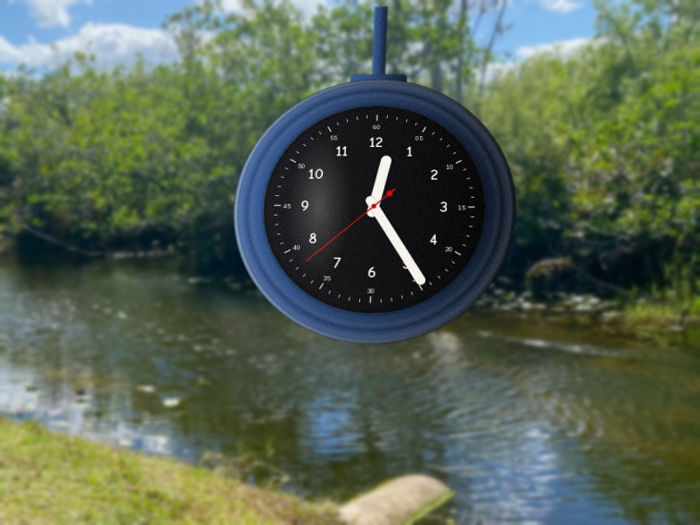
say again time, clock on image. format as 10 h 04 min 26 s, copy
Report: 12 h 24 min 38 s
